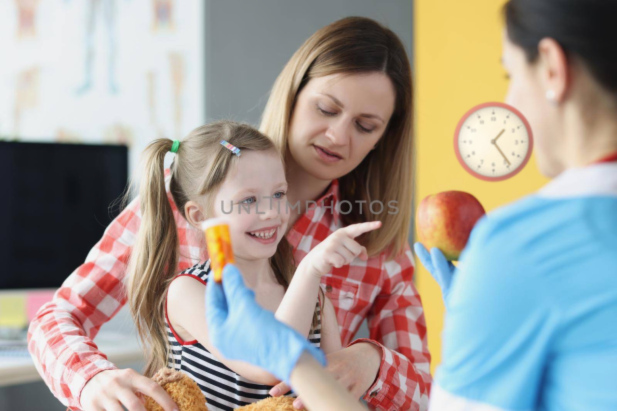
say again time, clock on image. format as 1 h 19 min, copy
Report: 1 h 24 min
